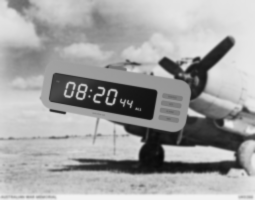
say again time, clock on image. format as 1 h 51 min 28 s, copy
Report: 8 h 20 min 44 s
